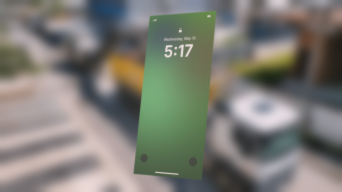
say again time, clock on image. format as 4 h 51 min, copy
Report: 5 h 17 min
